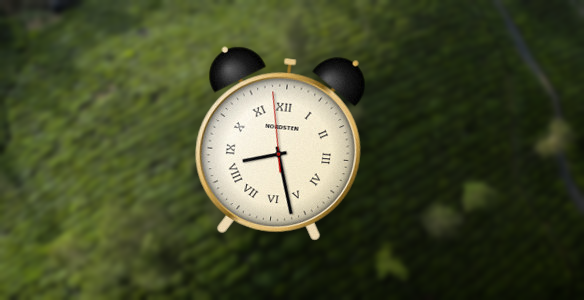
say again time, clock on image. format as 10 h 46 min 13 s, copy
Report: 8 h 26 min 58 s
